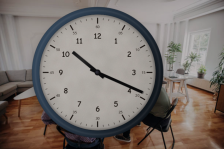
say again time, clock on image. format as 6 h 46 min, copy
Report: 10 h 19 min
